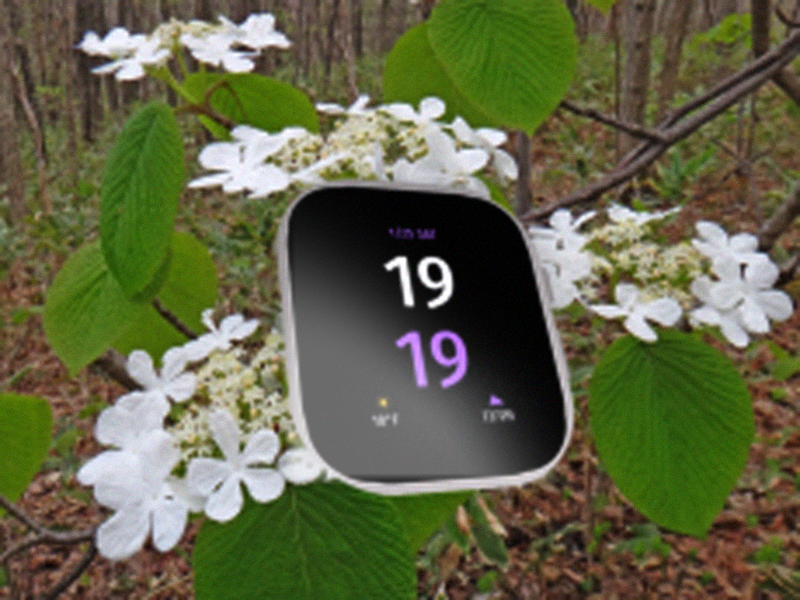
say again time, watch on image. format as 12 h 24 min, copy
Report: 19 h 19 min
